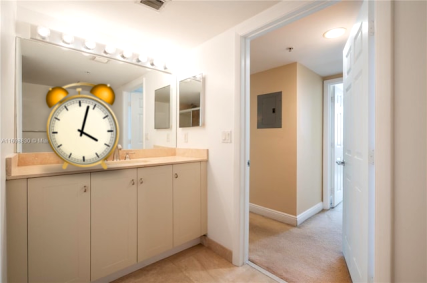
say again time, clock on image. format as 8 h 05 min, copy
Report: 4 h 03 min
